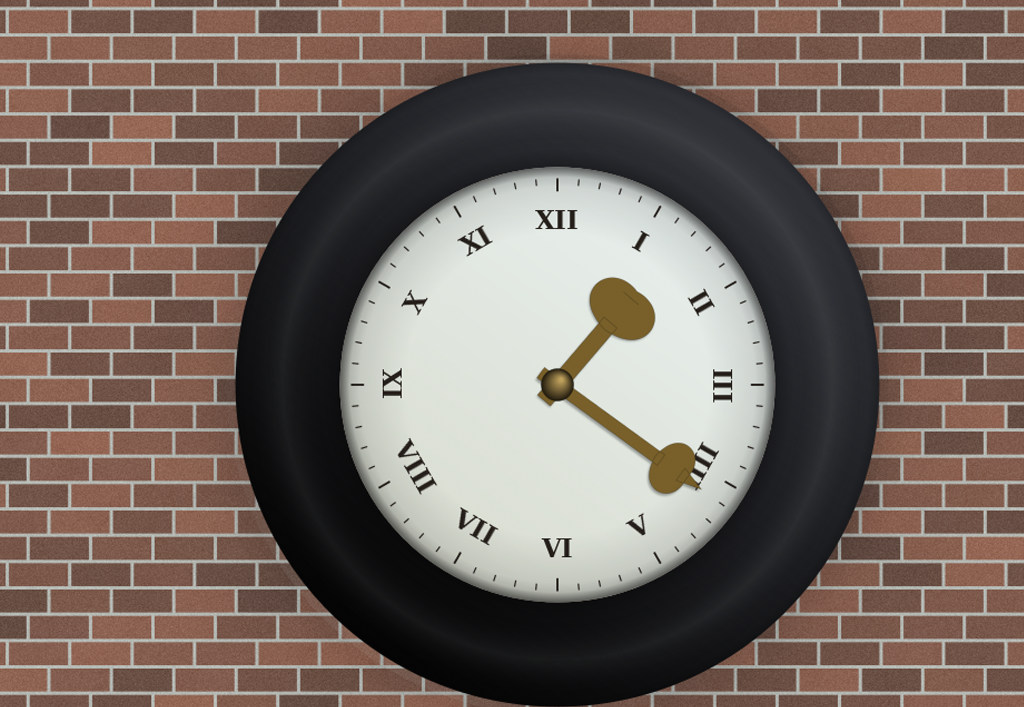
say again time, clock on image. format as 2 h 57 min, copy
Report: 1 h 21 min
